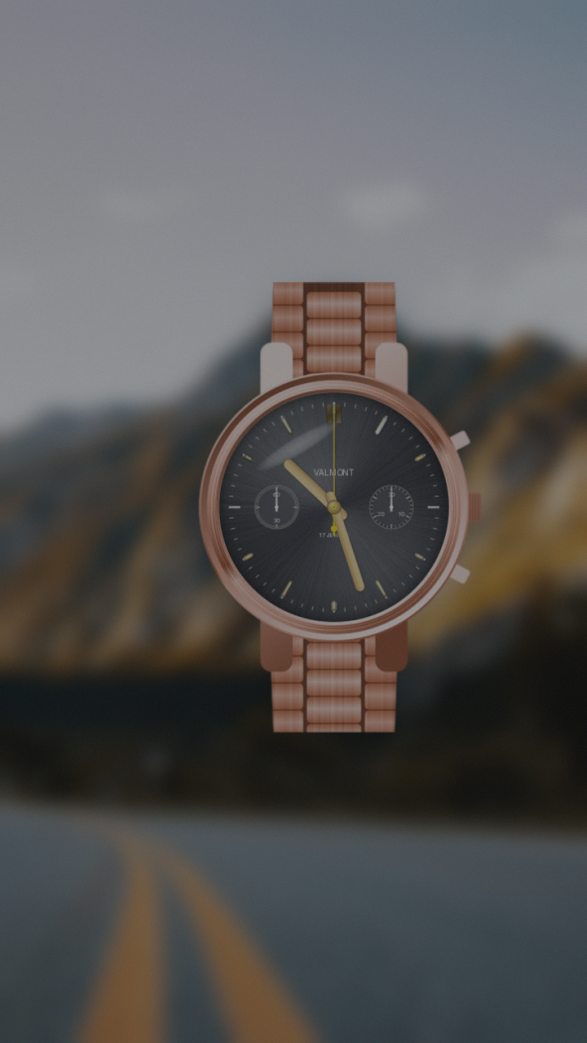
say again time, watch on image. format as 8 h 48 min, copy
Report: 10 h 27 min
